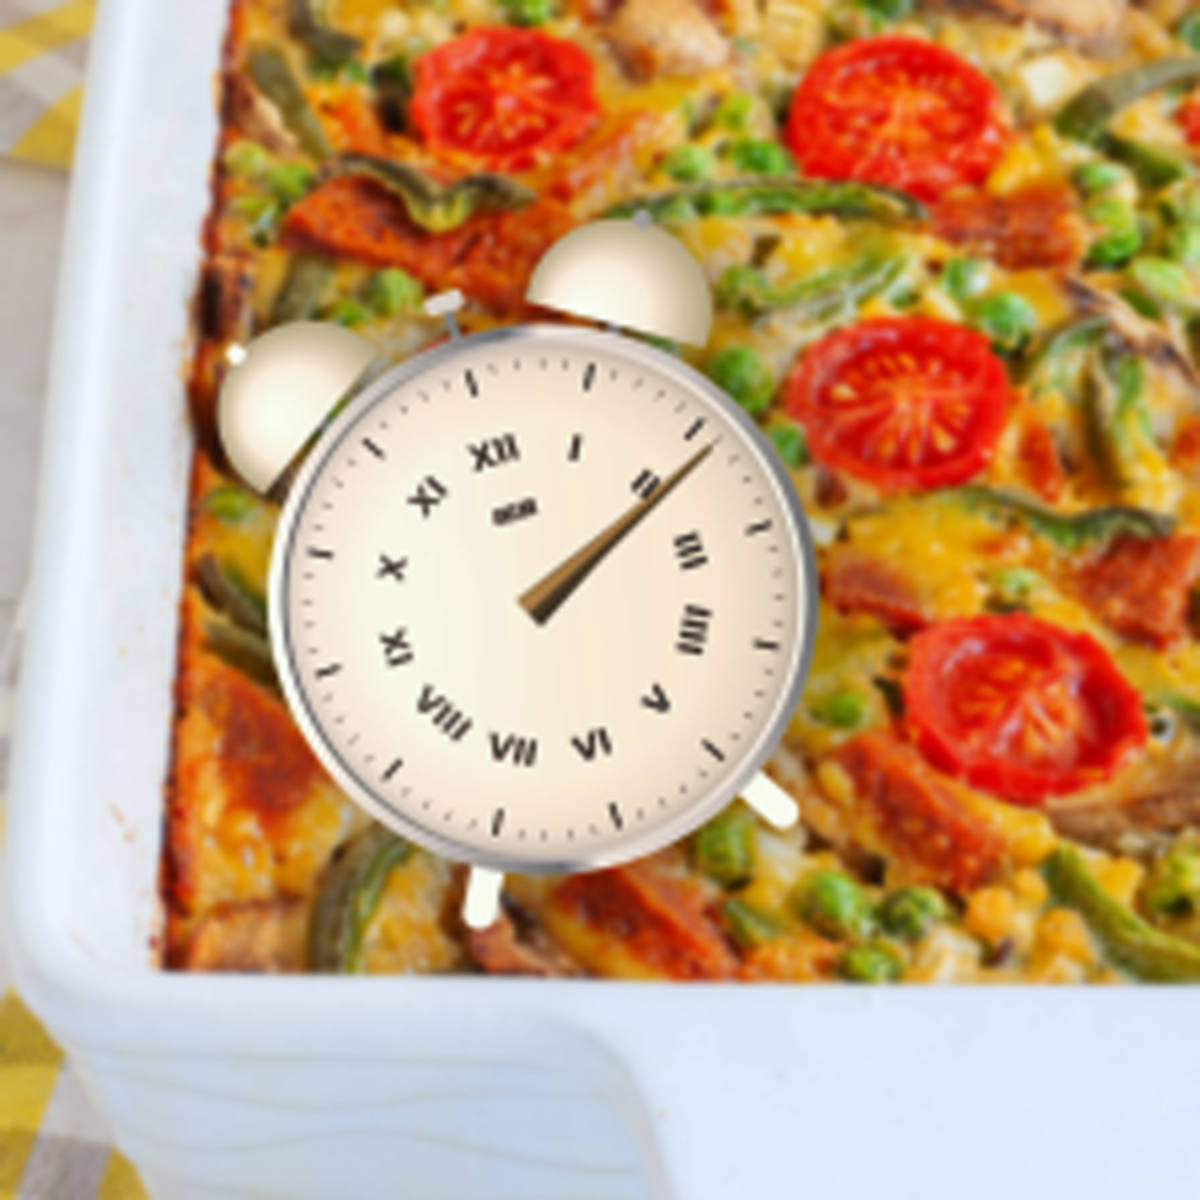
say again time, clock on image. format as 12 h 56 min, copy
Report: 2 h 11 min
